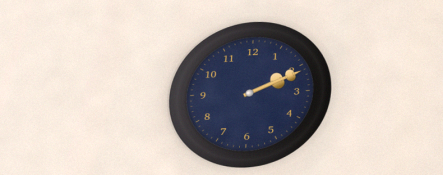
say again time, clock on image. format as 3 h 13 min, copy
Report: 2 h 11 min
